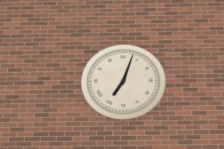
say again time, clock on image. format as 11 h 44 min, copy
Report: 7 h 03 min
